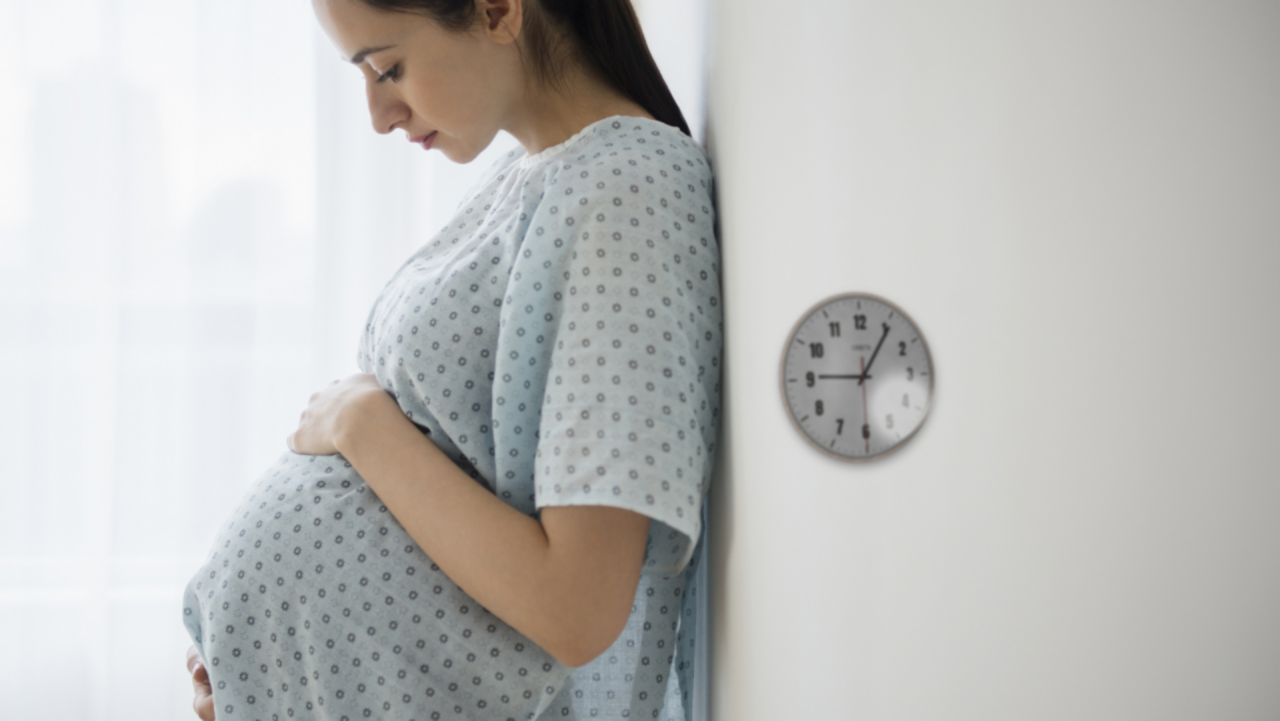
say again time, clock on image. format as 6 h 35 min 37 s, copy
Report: 9 h 05 min 30 s
